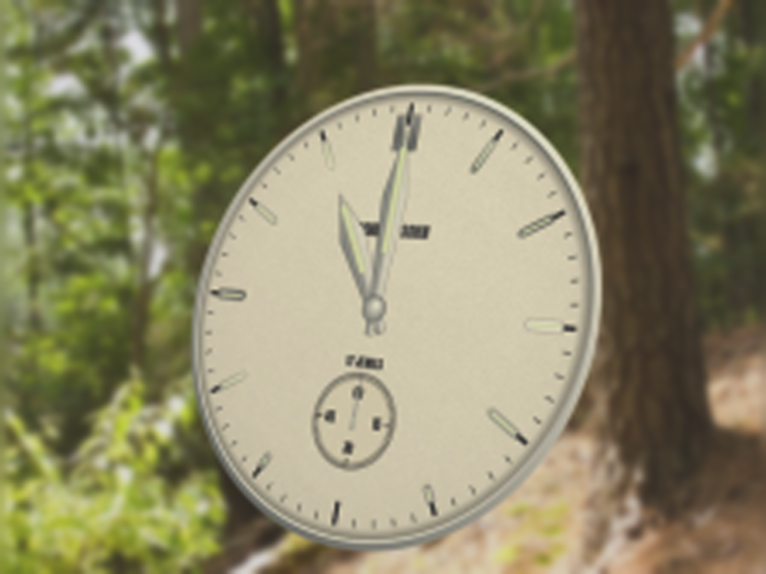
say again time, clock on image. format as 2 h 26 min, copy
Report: 11 h 00 min
